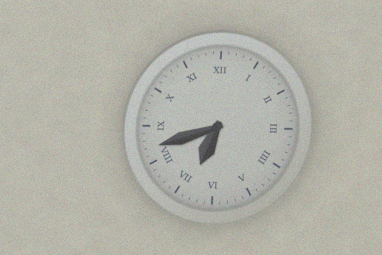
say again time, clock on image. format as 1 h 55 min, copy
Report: 6 h 42 min
